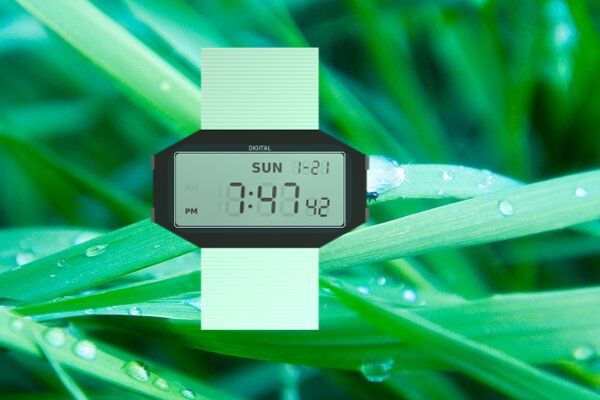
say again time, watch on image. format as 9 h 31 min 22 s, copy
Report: 7 h 47 min 42 s
